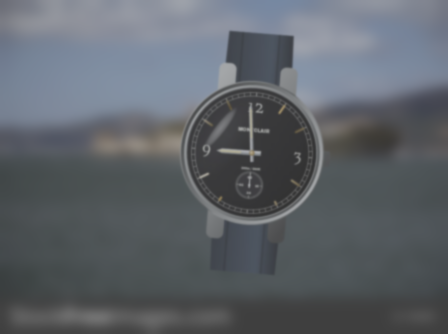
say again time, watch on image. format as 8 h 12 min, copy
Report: 8 h 59 min
